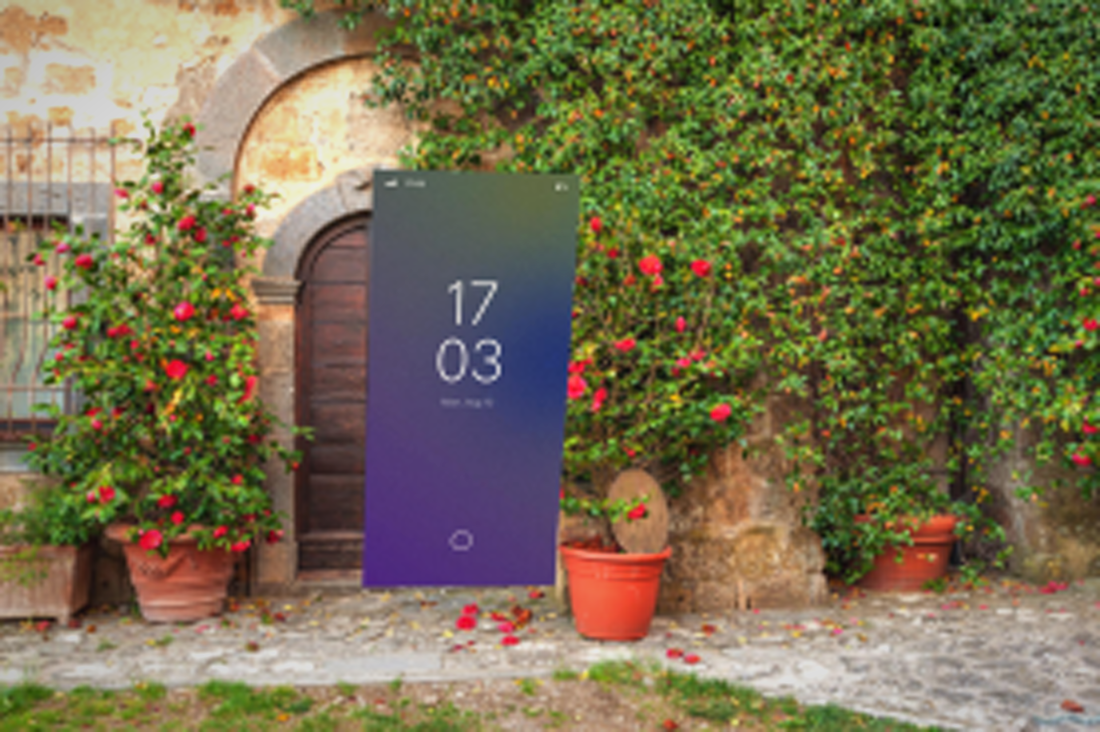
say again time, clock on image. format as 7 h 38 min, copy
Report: 17 h 03 min
